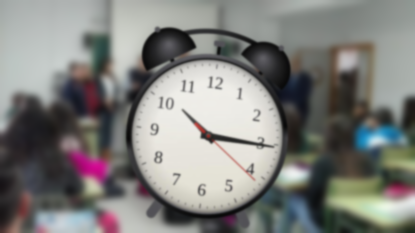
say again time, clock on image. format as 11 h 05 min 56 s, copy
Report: 10 h 15 min 21 s
